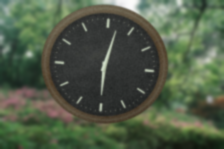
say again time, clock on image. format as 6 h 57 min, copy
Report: 6 h 02 min
